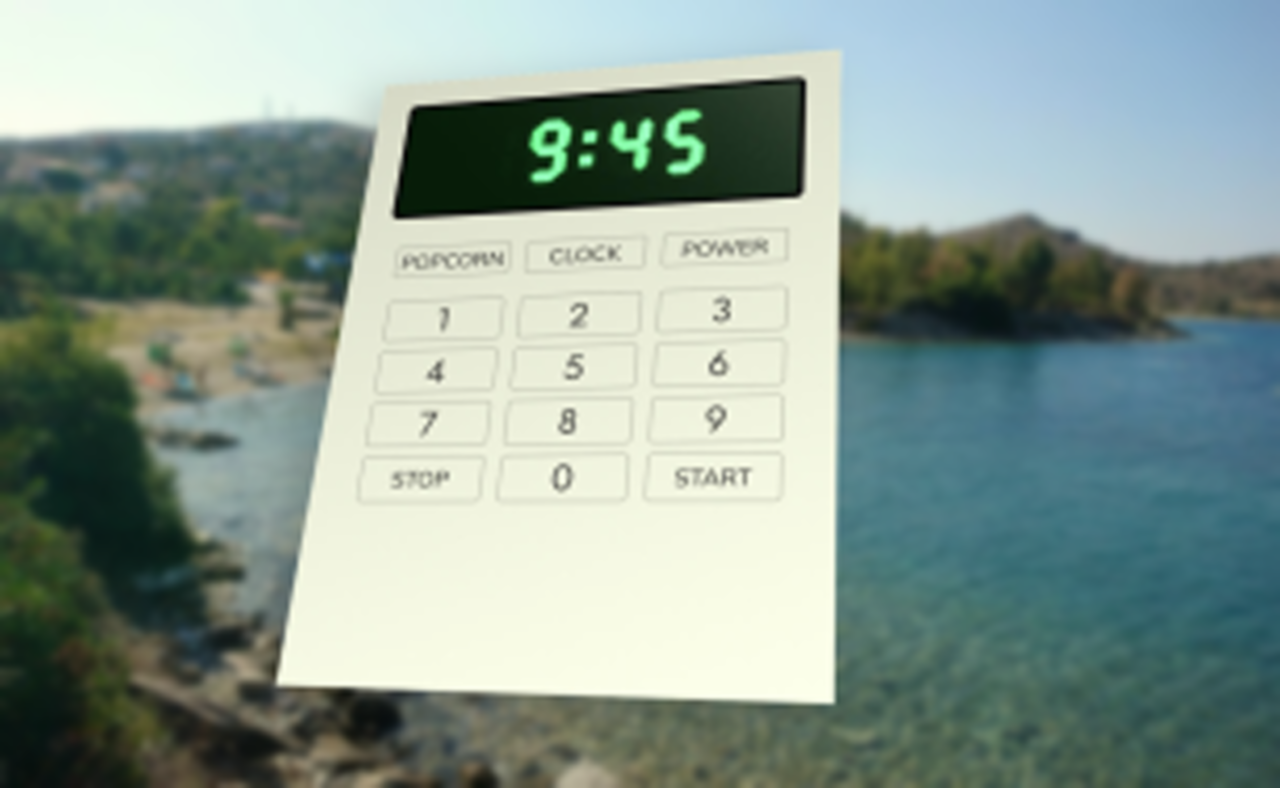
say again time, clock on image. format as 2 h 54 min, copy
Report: 9 h 45 min
